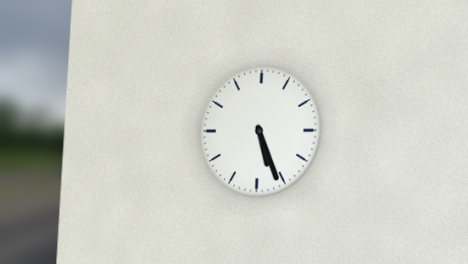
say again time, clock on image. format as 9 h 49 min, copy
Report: 5 h 26 min
